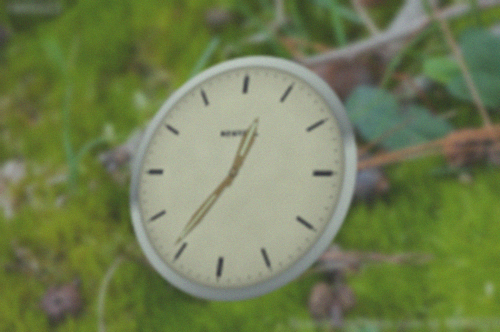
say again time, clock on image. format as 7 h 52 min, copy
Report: 12 h 36 min
